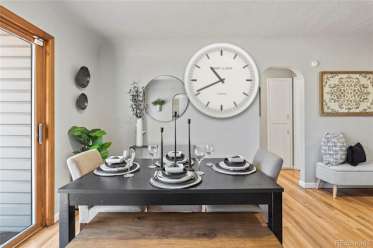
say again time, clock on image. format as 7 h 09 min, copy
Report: 10 h 41 min
